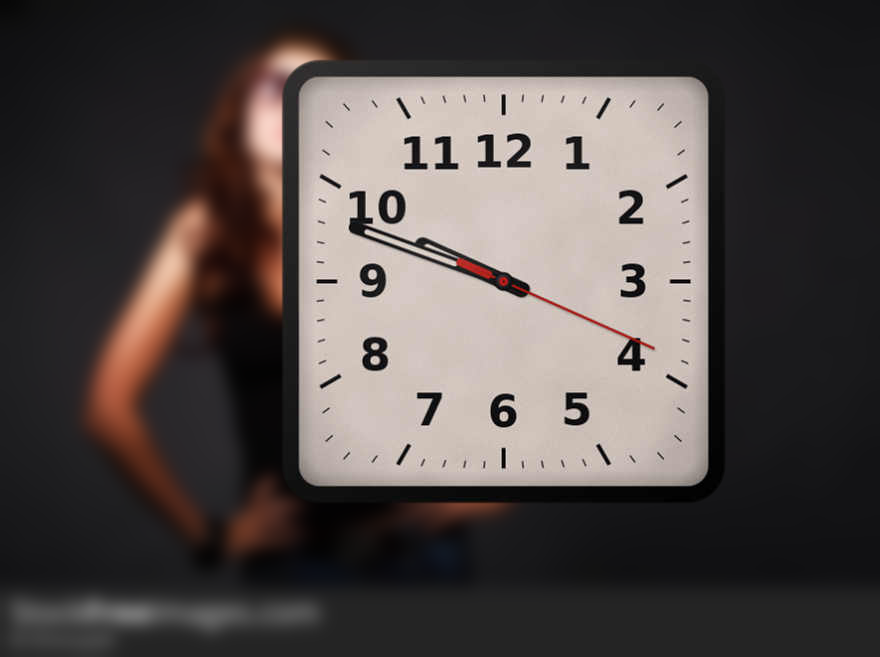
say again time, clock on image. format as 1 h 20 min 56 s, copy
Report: 9 h 48 min 19 s
